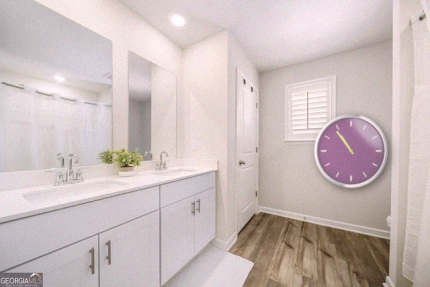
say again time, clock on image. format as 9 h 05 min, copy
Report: 10 h 54 min
